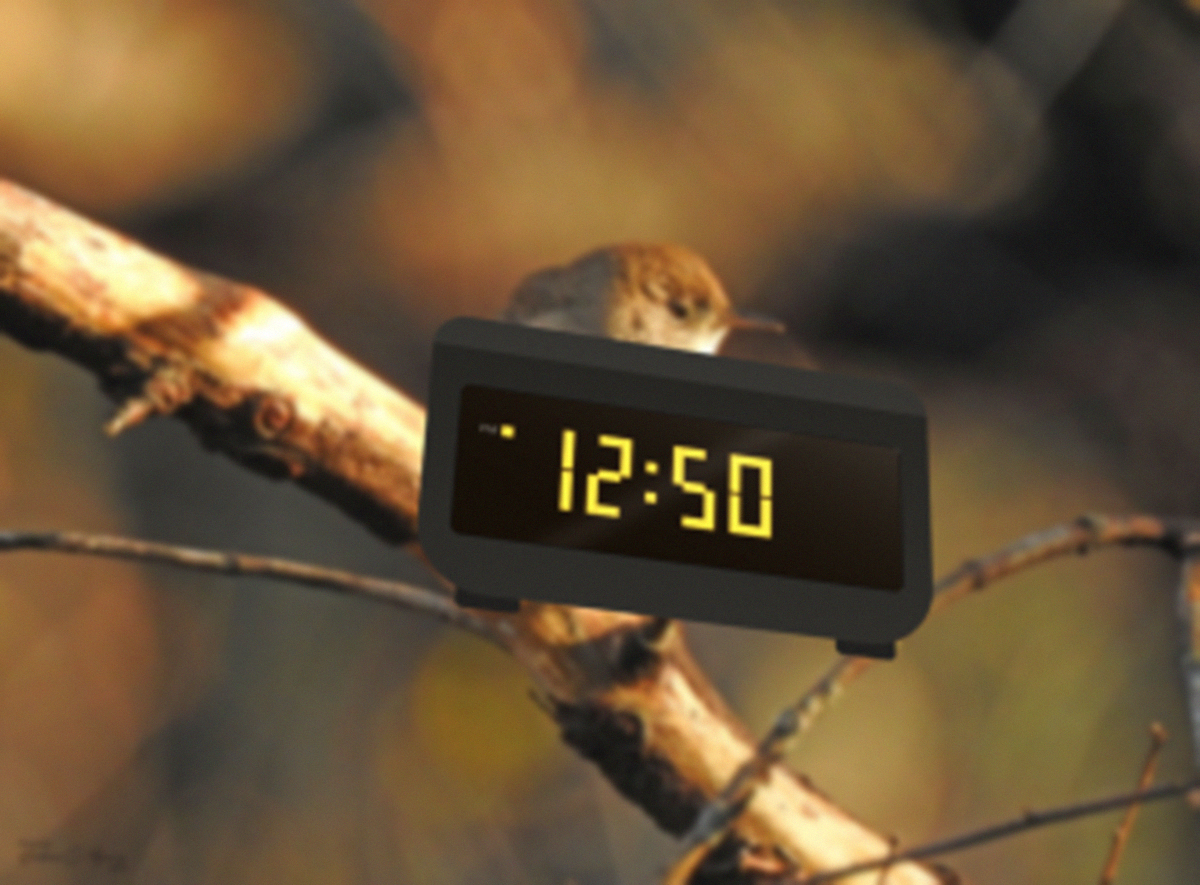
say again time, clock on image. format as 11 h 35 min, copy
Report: 12 h 50 min
